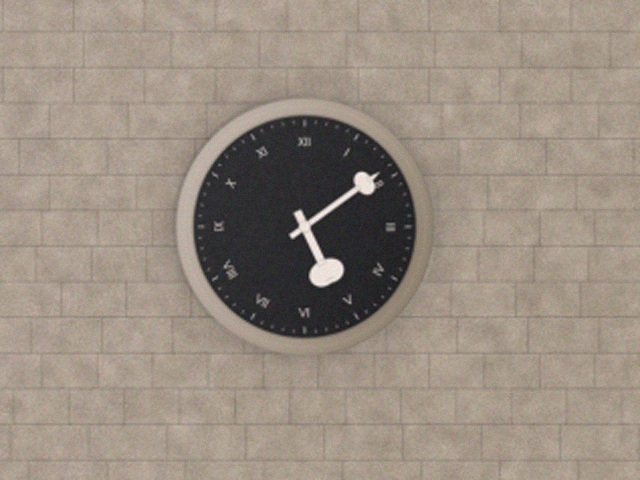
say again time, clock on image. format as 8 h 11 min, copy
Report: 5 h 09 min
